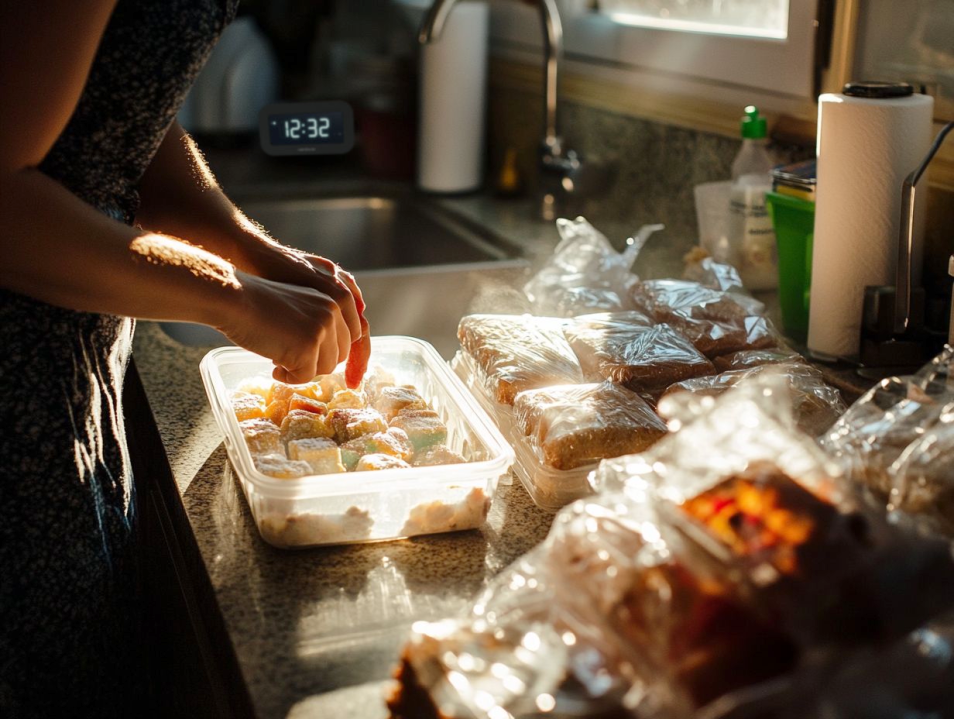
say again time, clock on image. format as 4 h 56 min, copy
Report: 12 h 32 min
